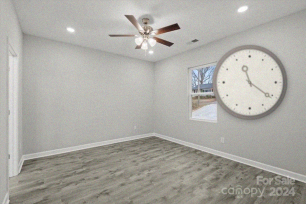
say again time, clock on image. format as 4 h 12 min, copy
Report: 11 h 21 min
